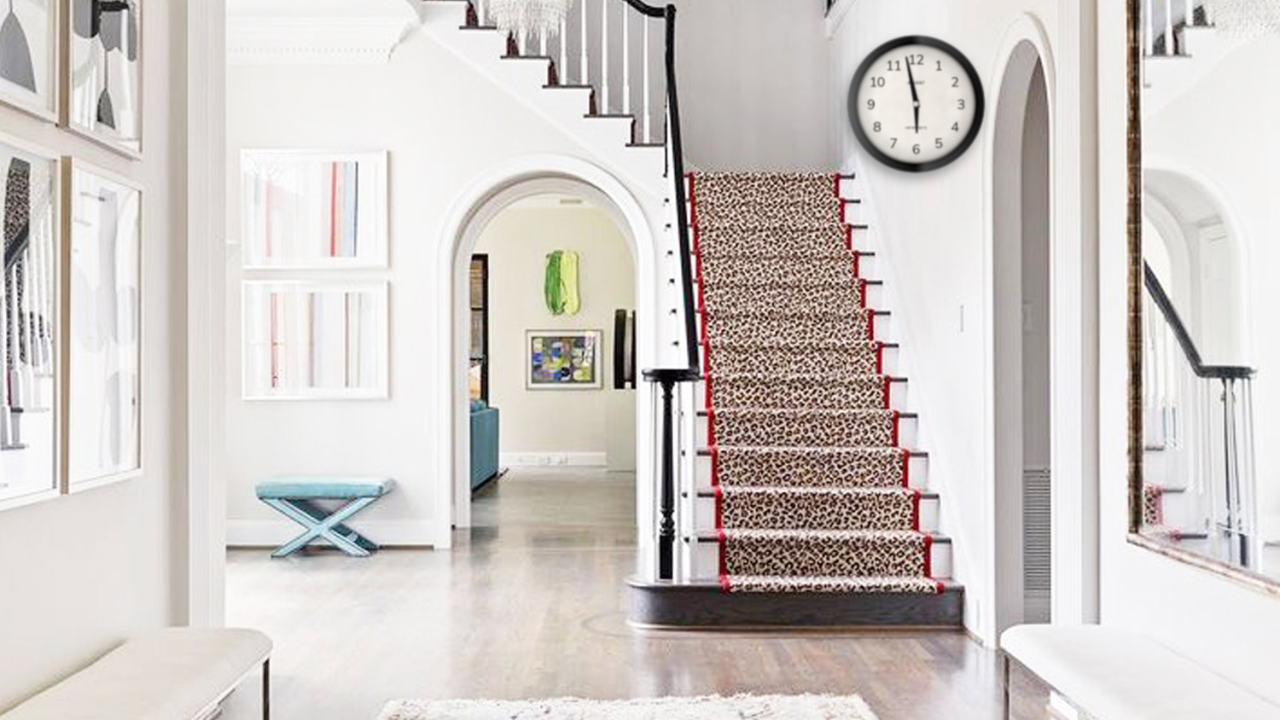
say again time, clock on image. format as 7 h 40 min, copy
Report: 5 h 58 min
